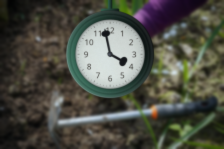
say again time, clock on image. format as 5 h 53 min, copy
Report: 3 h 58 min
